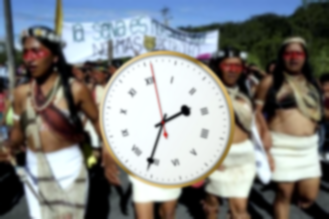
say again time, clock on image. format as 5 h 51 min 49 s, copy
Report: 2 h 36 min 01 s
